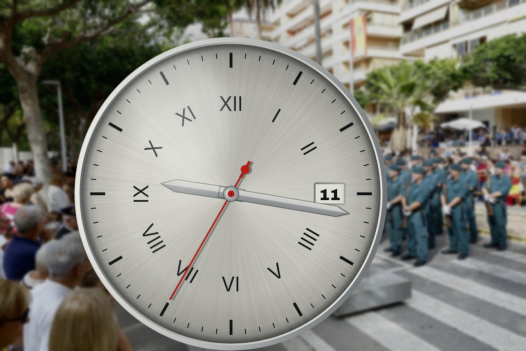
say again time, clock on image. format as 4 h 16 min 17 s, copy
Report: 9 h 16 min 35 s
